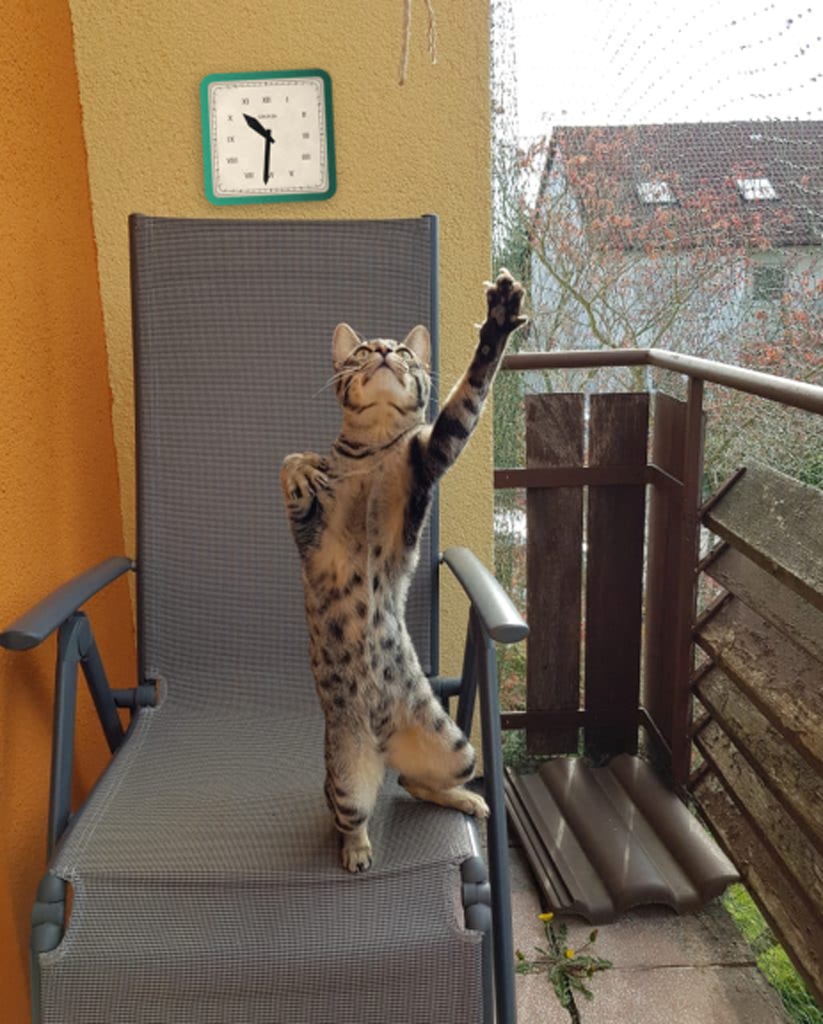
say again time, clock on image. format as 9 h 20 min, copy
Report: 10 h 31 min
